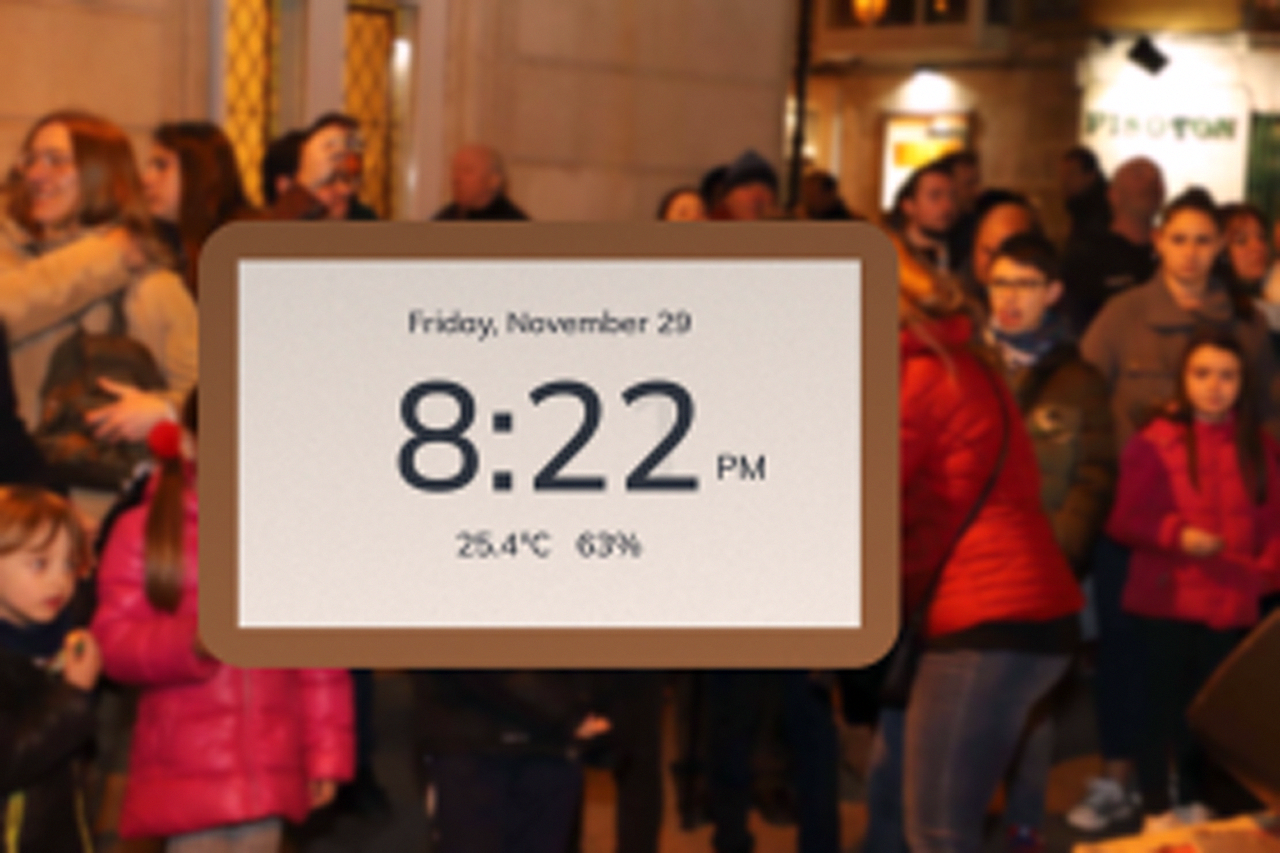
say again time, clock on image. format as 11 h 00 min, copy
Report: 8 h 22 min
